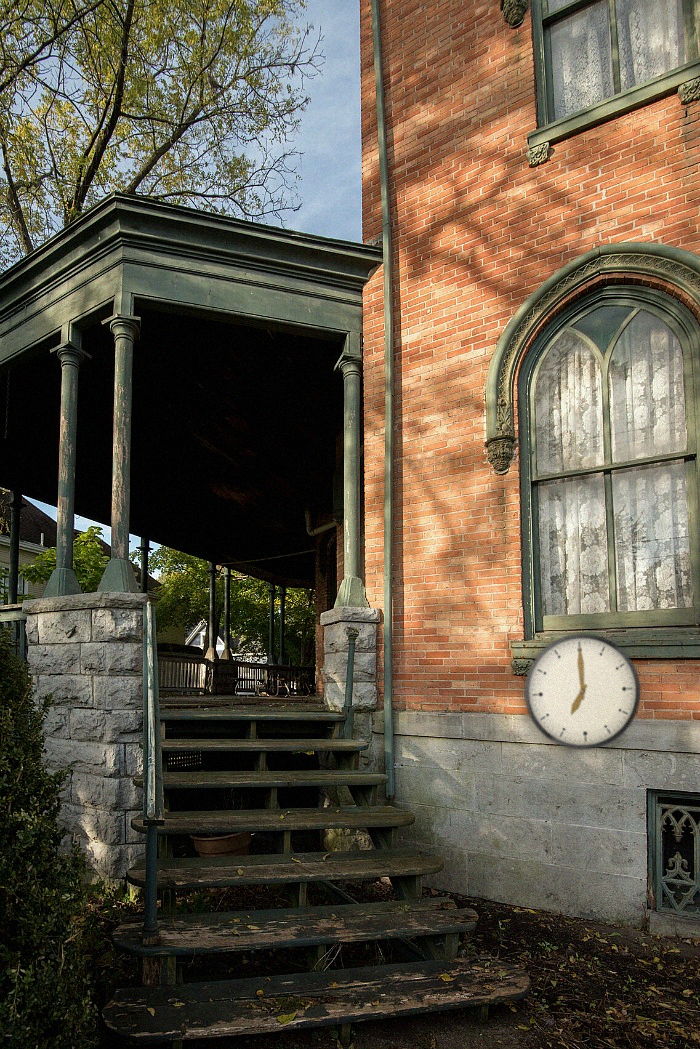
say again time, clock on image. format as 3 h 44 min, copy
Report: 7 h 00 min
